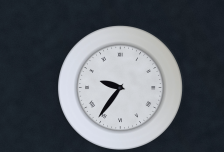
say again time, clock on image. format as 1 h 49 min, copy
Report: 9 h 36 min
